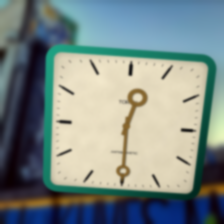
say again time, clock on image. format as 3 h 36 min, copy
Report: 12 h 30 min
